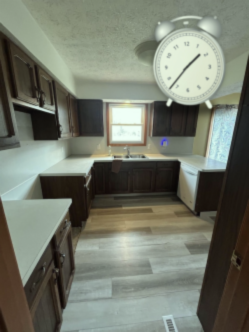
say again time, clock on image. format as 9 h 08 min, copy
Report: 1 h 37 min
